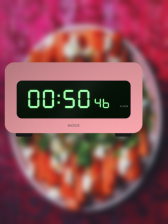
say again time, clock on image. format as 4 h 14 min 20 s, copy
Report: 0 h 50 min 46 s
